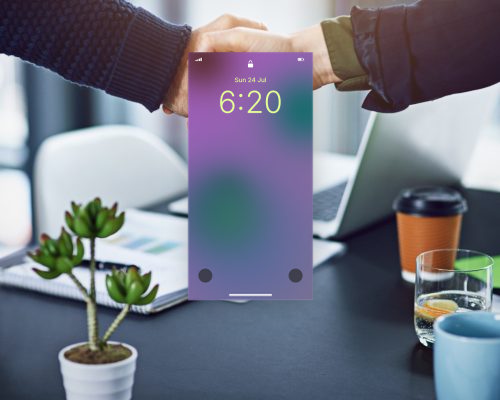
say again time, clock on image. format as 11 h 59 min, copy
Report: 6 h 20 min
